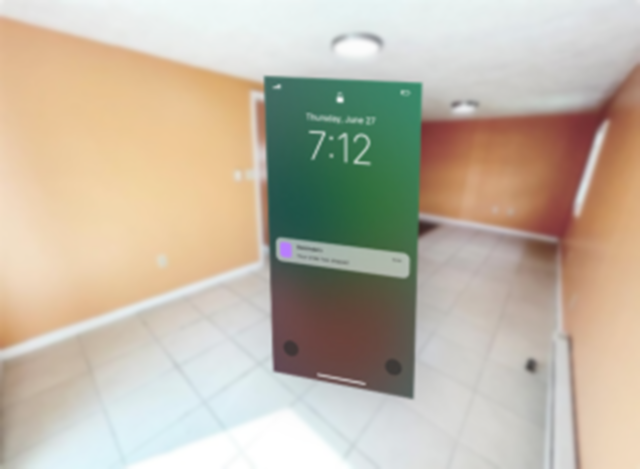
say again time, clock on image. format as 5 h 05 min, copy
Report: 7 h 12 min
